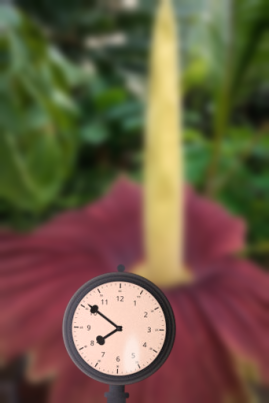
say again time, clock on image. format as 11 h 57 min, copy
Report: 7 h 51 min
